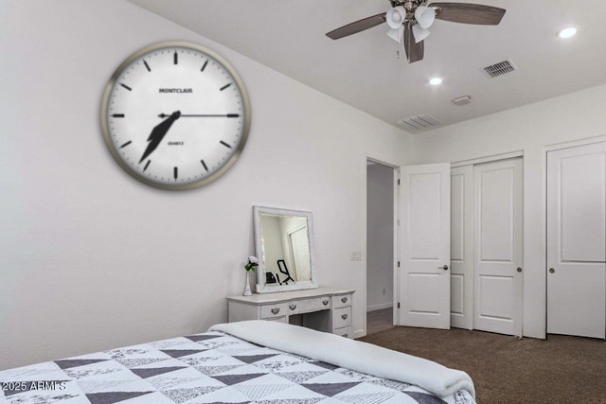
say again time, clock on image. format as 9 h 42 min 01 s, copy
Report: 7 h 36 min 15 s
